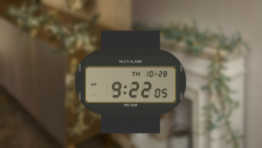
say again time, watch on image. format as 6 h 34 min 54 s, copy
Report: 9 h 22 min 05 s
